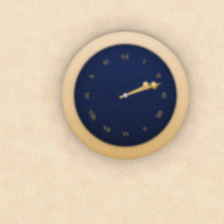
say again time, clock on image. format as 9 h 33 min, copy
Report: 2 h 12 min
